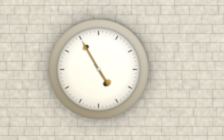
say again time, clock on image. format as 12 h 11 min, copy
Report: 4 h 55 min
